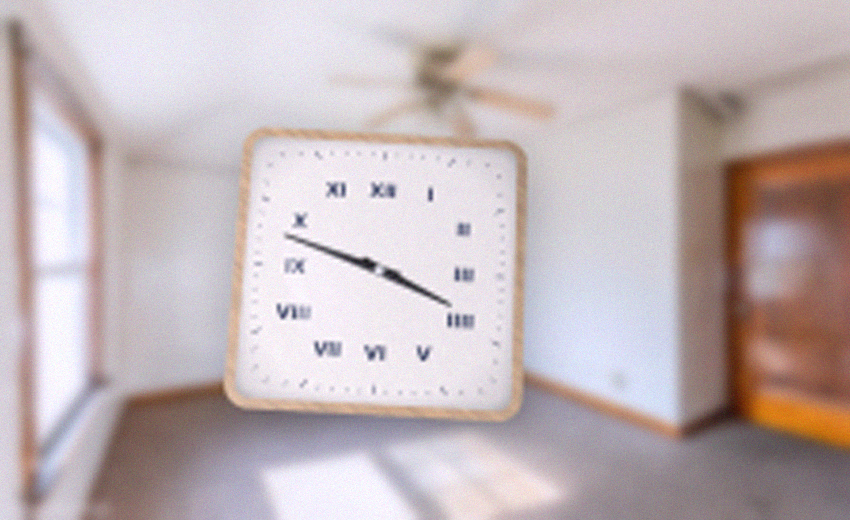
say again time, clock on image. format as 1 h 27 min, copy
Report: 3 h 48 min
